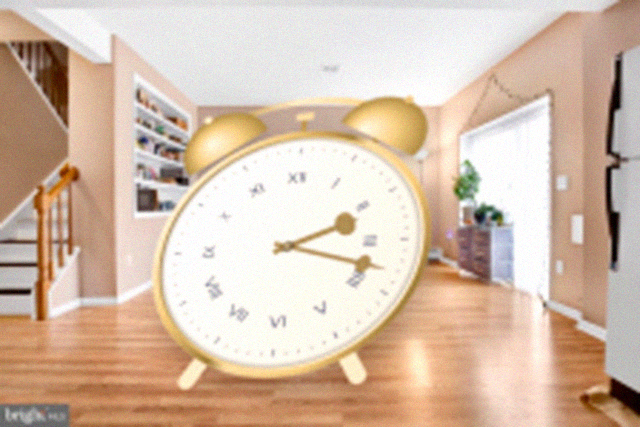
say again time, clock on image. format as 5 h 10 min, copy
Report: 2 h 18 min
